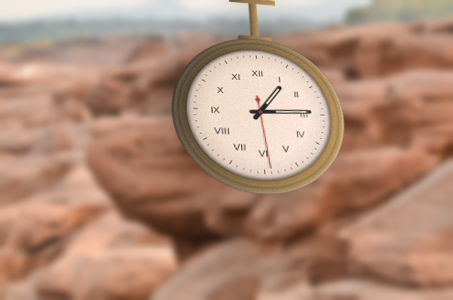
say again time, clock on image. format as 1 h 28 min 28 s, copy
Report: 1 h 14 min 29 s
